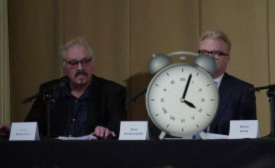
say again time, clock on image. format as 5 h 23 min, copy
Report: 4 h 03 min
